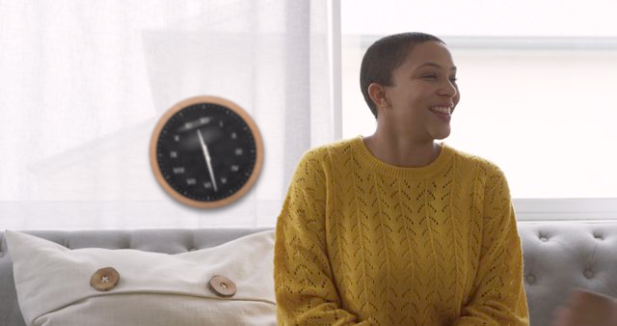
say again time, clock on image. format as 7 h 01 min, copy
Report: 11 h 28 min
